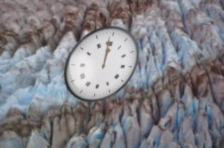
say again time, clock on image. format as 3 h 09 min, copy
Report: 11 h 59 min
